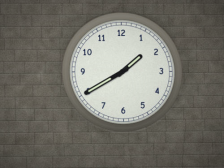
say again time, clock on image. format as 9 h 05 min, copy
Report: 1 h 40 min
